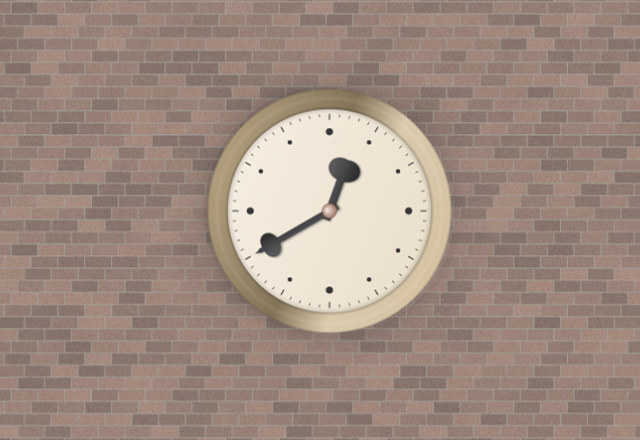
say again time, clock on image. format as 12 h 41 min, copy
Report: 12 h 40 min
